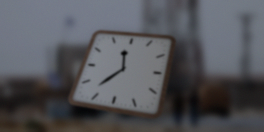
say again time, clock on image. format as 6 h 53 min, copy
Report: 11 h 37 min
